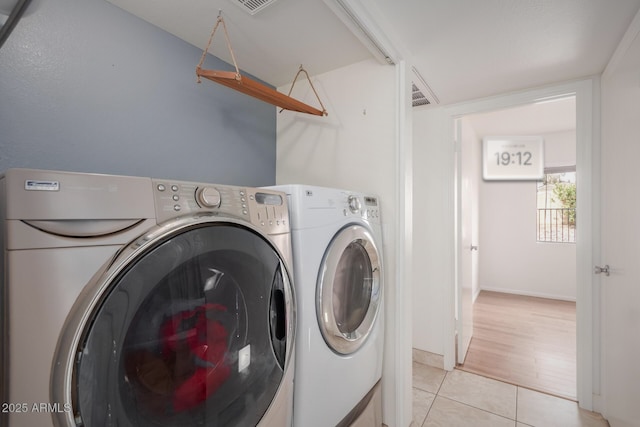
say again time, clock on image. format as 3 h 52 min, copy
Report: 19 h 12 min
